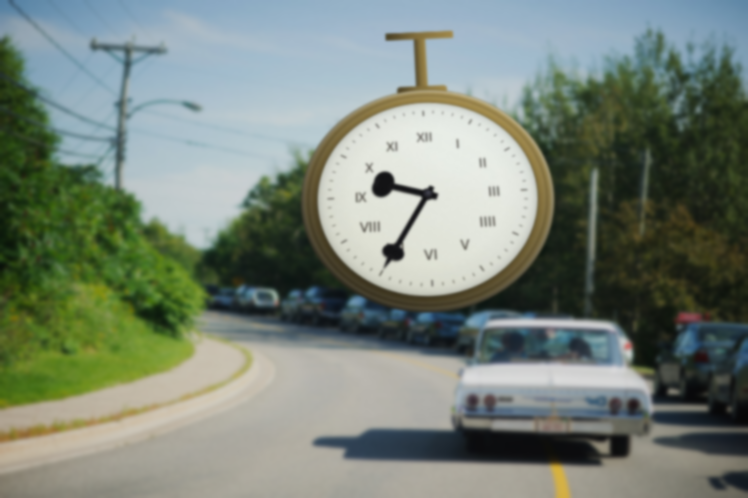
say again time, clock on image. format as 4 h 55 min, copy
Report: 9 h 35 min
